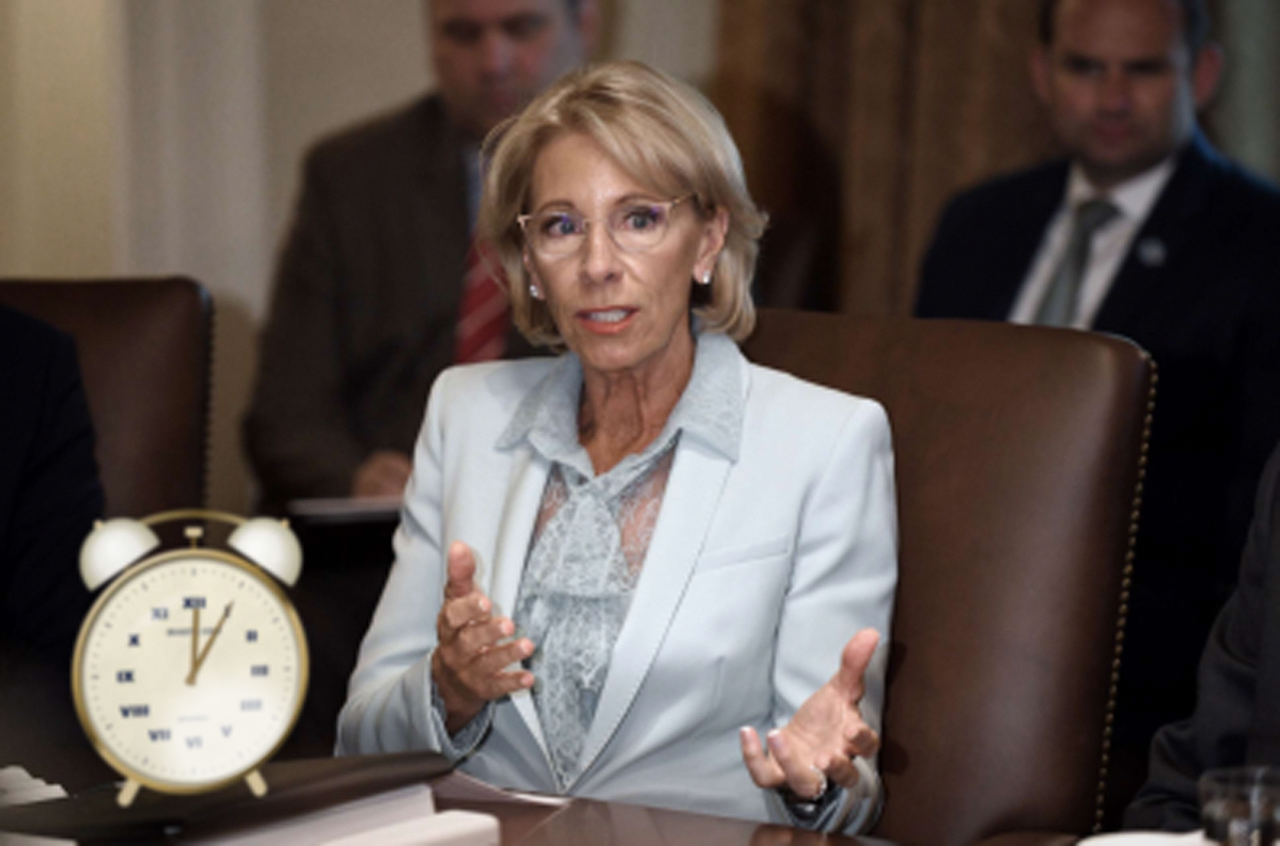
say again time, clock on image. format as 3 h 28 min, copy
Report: 12 h 05 min
